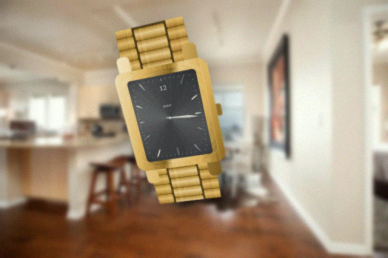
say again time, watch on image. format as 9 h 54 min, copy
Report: 3 h 16 min
